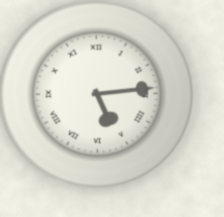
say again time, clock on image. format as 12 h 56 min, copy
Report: 5 h 14 min
